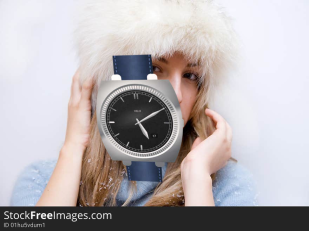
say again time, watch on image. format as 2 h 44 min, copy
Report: 5 h 10 min
